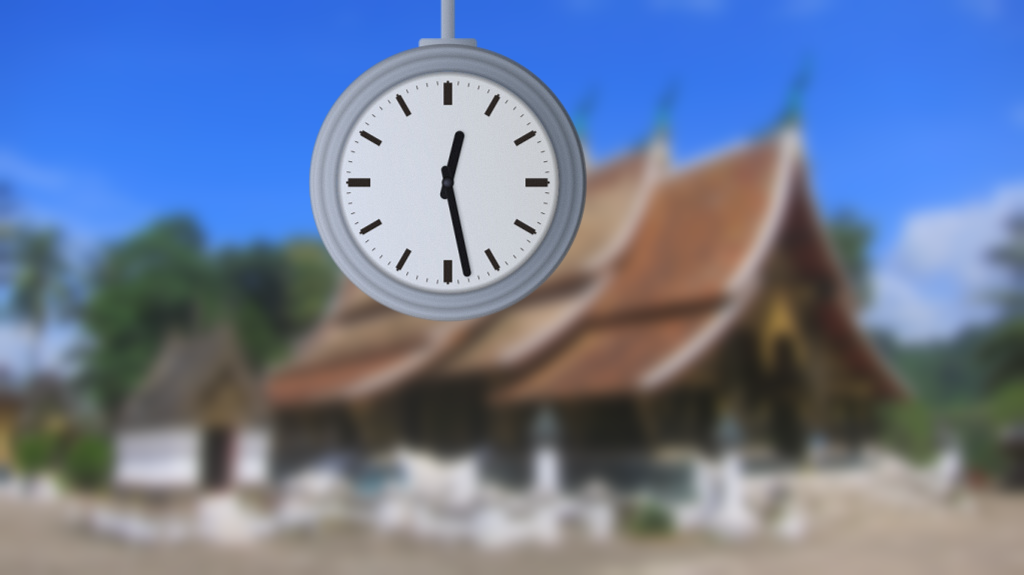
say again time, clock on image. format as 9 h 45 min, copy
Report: 12 h 28 min
